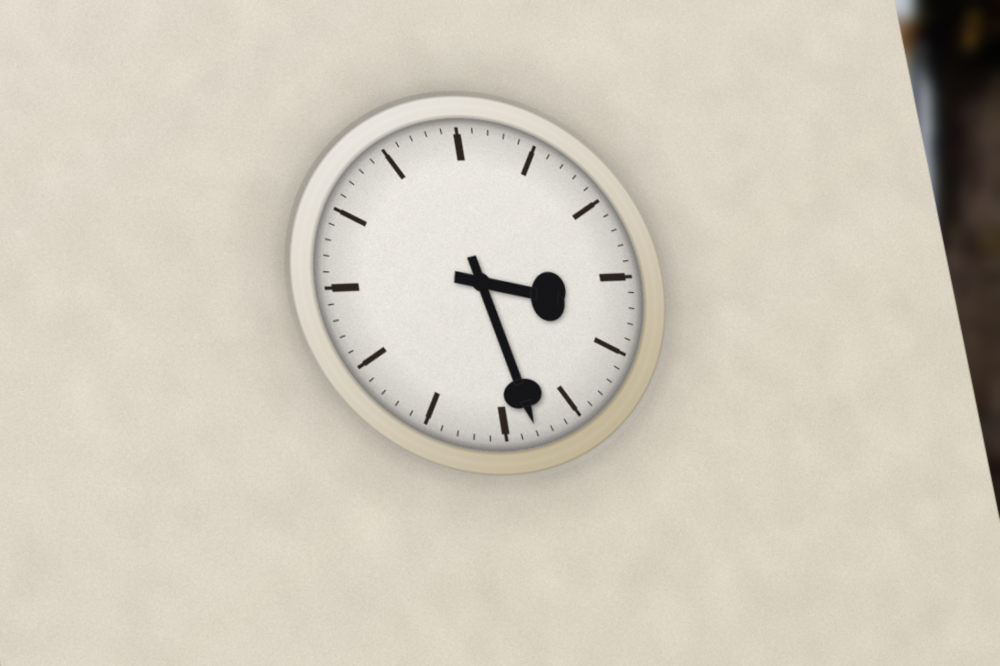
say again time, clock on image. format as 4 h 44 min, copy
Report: 3 h 28 min
